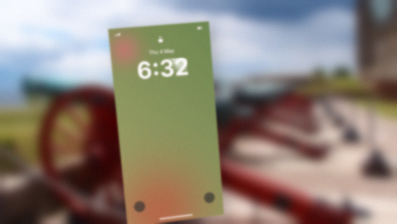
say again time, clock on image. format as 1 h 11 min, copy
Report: 6 h 32 min
